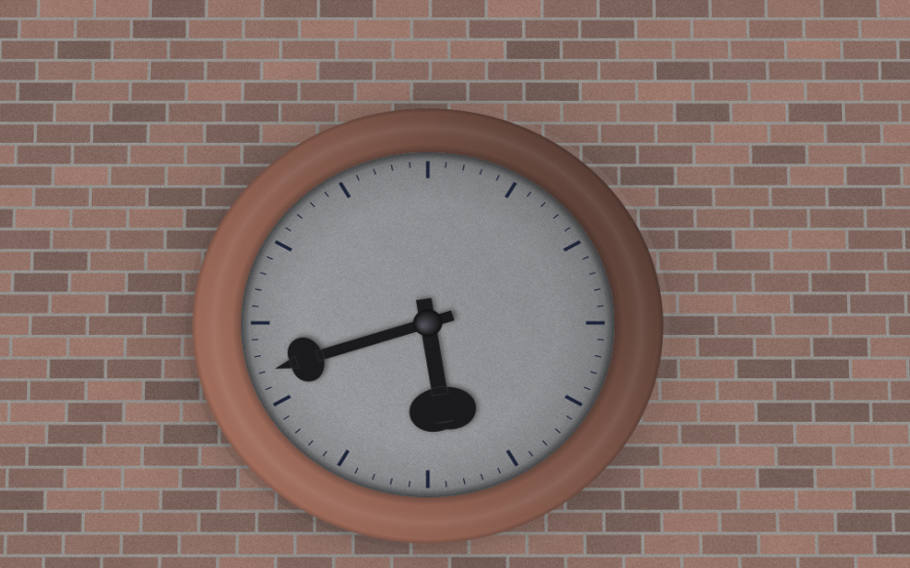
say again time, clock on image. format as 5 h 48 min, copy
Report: 5 h 42 min
